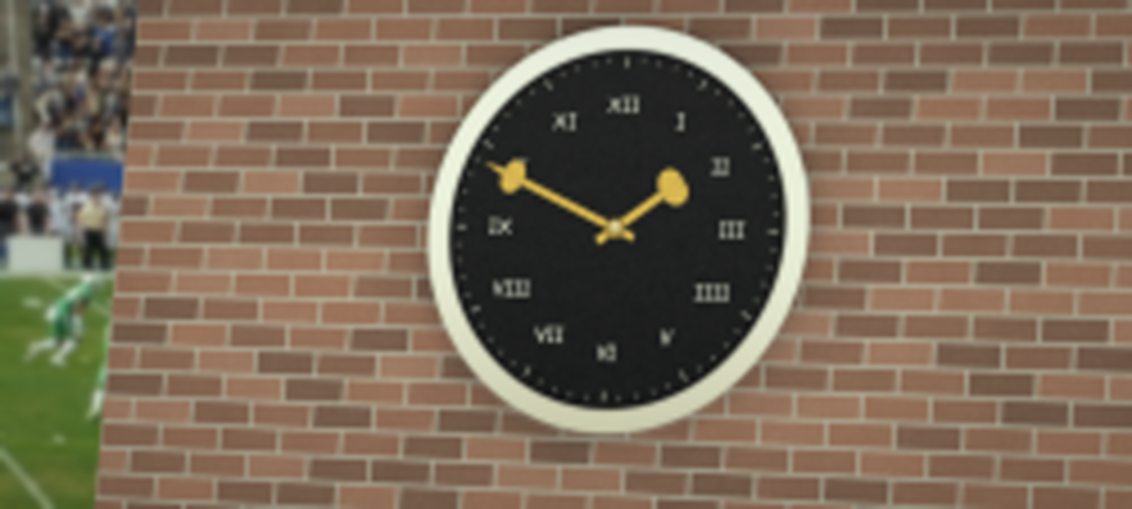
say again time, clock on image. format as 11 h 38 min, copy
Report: 1 h 49 min
